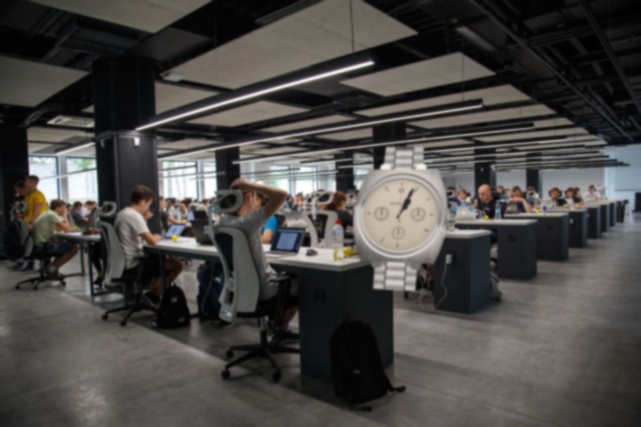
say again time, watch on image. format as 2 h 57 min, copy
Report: 1 h 04 min
